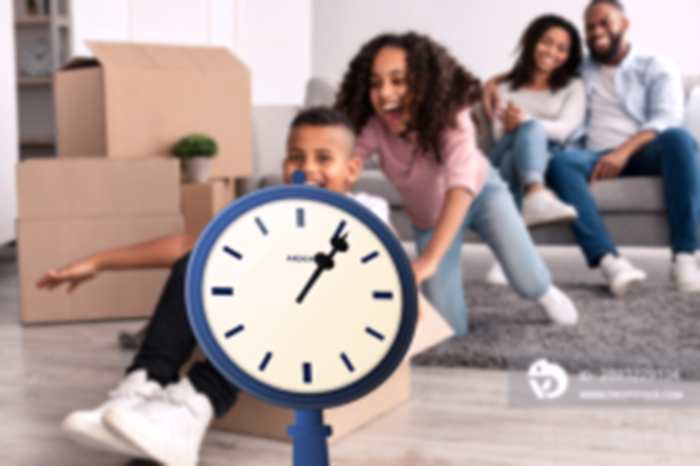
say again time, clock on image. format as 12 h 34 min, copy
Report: 1 h 06 min
